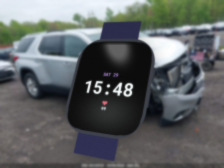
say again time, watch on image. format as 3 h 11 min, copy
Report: 15 h 48 min
